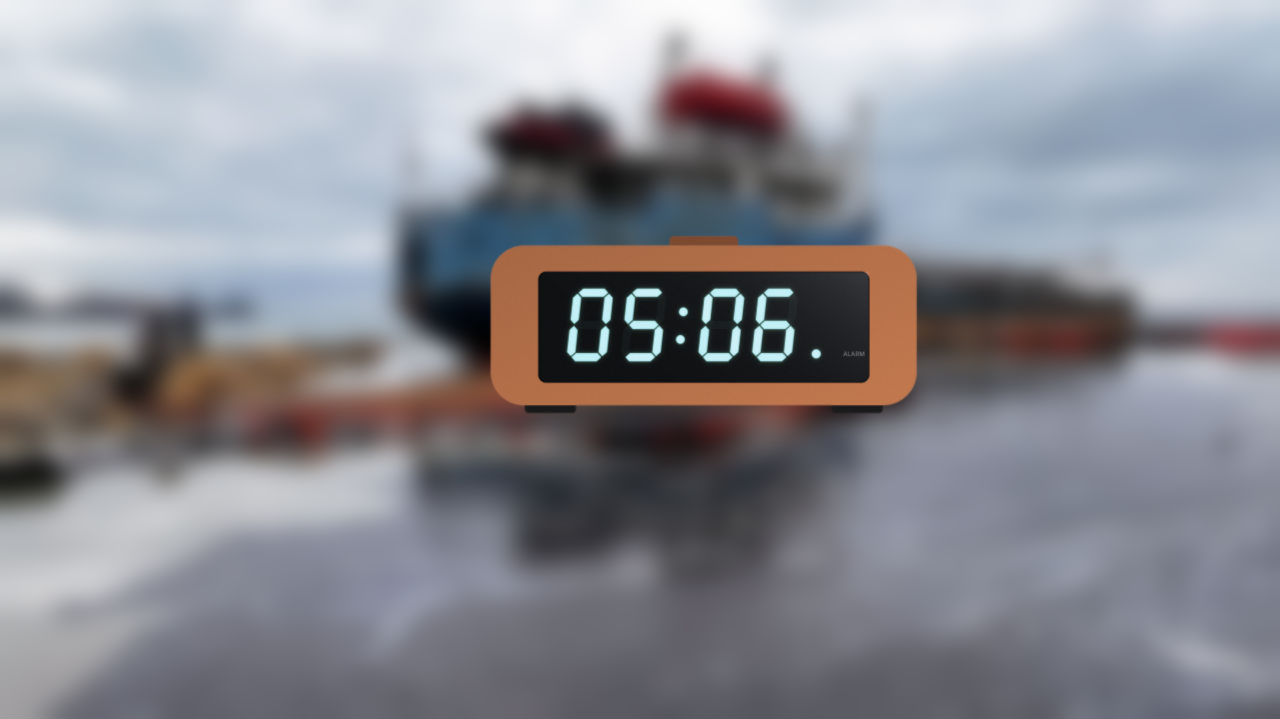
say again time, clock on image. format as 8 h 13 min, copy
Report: 5 h 06 min
